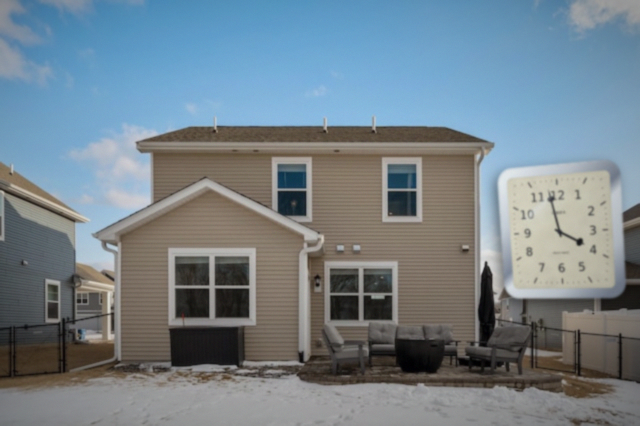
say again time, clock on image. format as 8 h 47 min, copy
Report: 3 h 58 min
